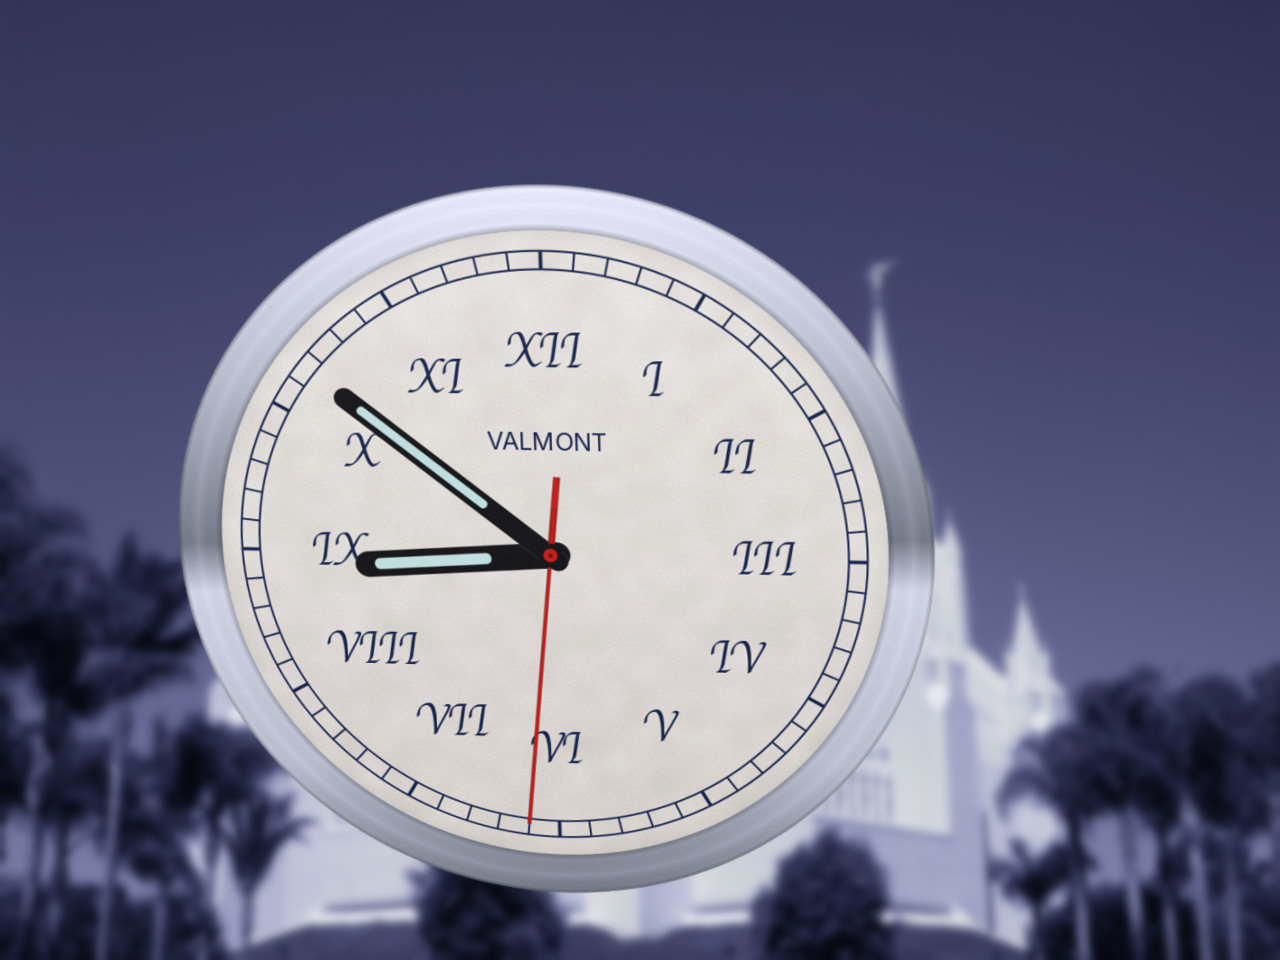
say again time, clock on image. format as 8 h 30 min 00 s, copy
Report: 8 h 51 min 31 s
